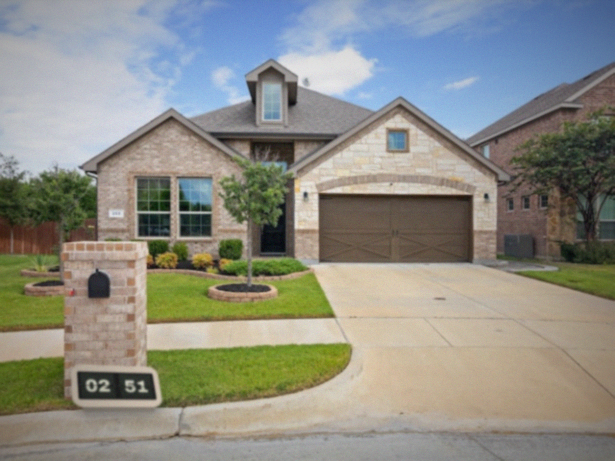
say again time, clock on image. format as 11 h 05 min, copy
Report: 2 h 51 min
